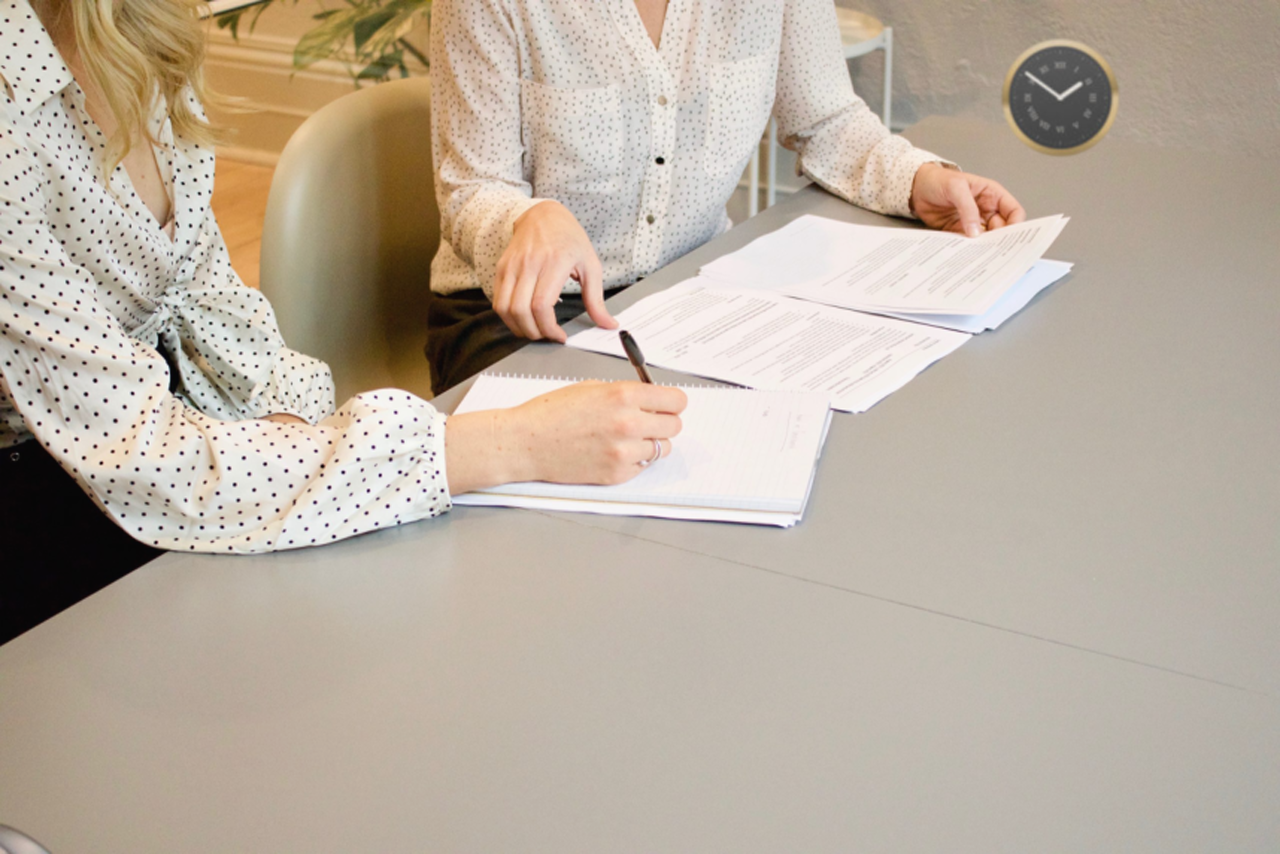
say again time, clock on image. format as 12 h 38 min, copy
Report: 1 h 51 min
